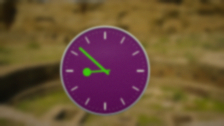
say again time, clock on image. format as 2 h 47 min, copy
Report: 8 h 52 min
